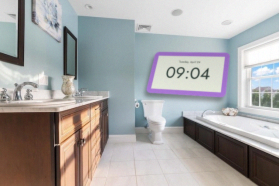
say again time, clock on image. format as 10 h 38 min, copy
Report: 9 h 04 min
